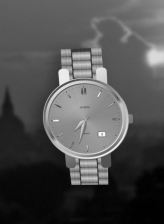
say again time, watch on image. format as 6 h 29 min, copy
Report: 7 h 33 min
